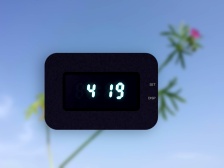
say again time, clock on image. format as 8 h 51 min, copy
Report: 4 h 19 min
